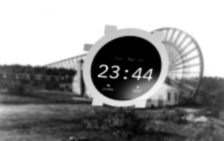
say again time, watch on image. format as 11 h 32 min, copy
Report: 23 h 44 min
